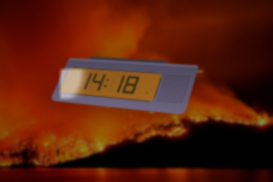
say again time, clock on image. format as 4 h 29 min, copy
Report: 14 h 18 min
